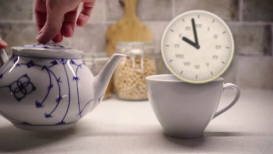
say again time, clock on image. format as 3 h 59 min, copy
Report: 9 h 58 min
